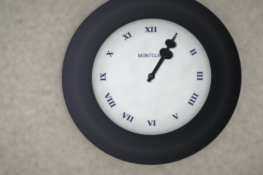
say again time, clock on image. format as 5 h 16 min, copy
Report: 1 h 05 min
